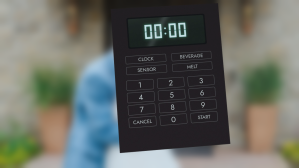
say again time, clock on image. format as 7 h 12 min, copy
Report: 0 h 00 min
